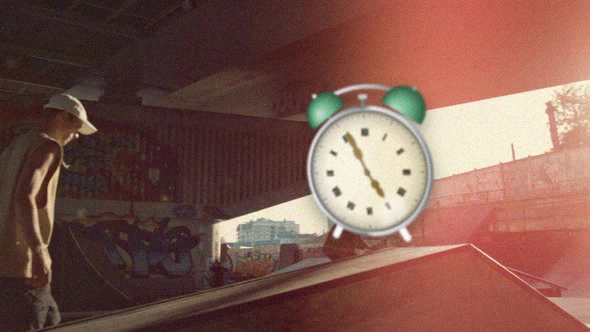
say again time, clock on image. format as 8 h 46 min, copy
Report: 4 h 56 min
